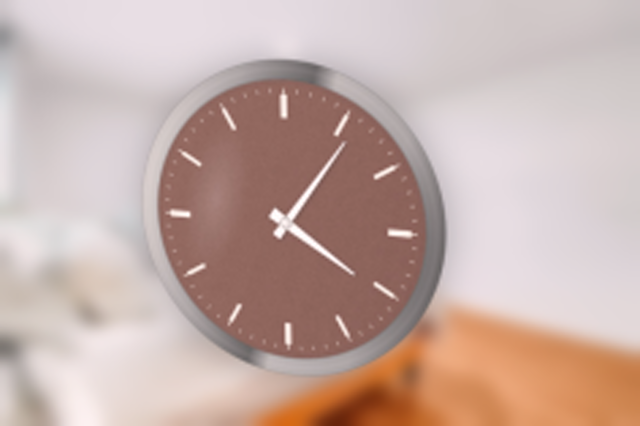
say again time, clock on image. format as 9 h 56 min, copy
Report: 4 h 06 min
